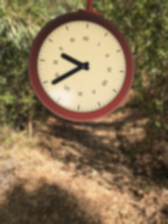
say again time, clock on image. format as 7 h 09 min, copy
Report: 9 h 39 min
